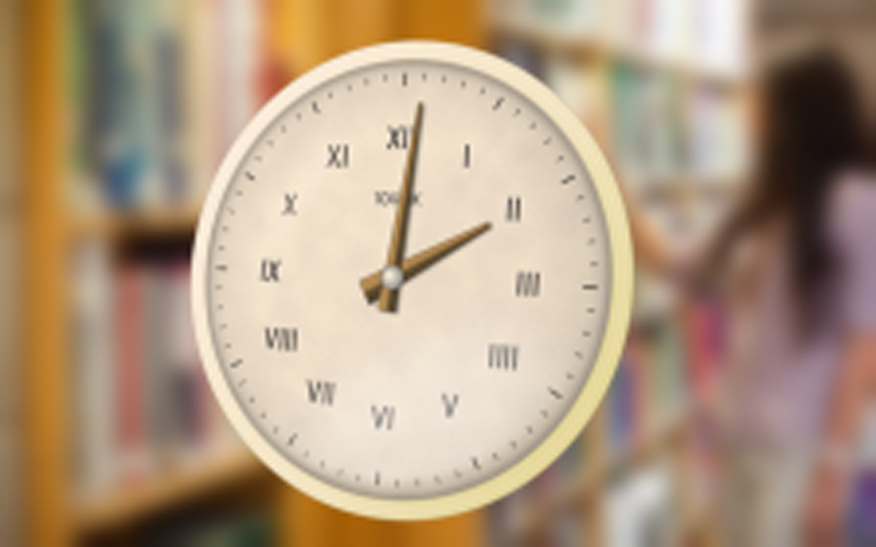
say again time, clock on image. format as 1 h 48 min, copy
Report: 2 h 01 min
